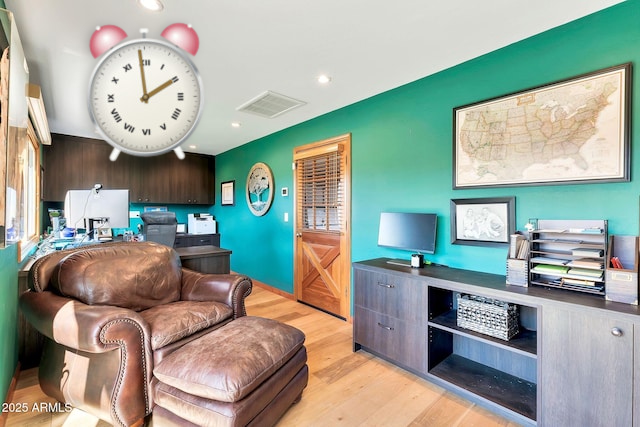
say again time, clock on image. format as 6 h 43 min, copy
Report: 1 h 59 min
